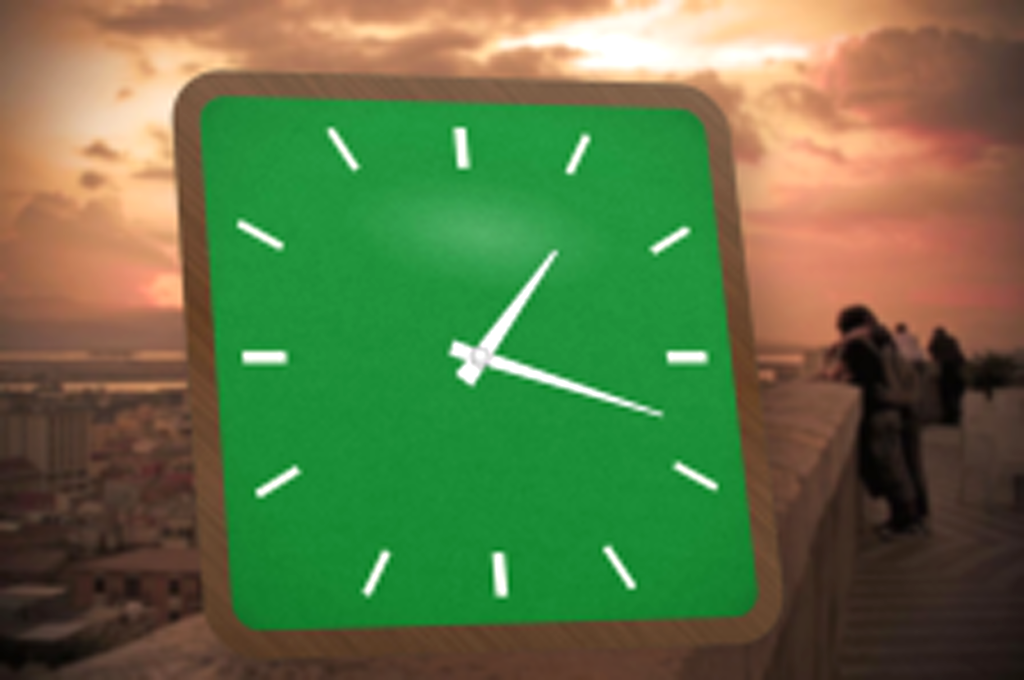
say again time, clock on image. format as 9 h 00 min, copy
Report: 1 h 18 min
